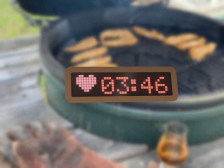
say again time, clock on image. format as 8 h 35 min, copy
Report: 3 h 46 min
